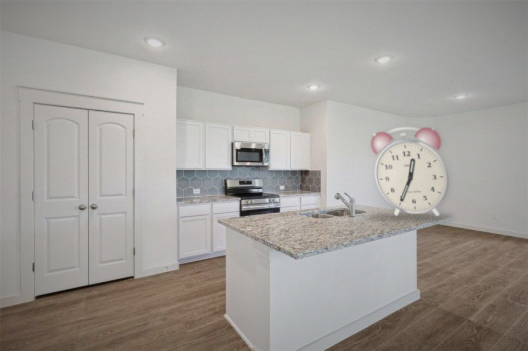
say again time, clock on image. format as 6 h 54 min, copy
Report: 12 h 35 min
